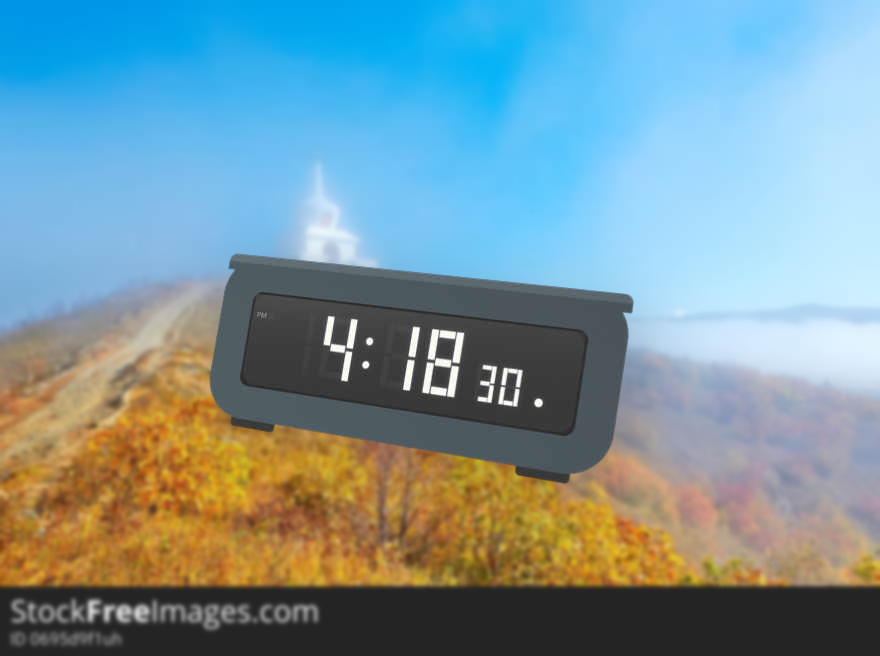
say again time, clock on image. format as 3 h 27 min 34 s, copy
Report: 4 h 18 min 30 s
